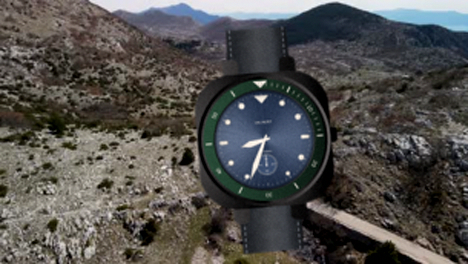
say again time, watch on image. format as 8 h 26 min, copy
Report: 8 h 34 min
